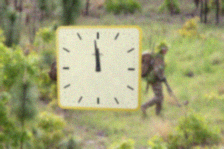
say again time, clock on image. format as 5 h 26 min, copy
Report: 11 h 59 min
